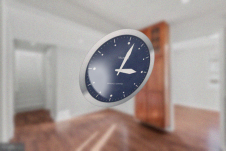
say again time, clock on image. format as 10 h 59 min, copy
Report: 3 h 02 min
